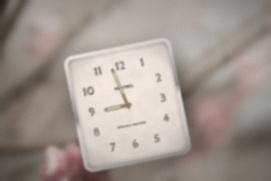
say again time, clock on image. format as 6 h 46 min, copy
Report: 8 h 58 min
